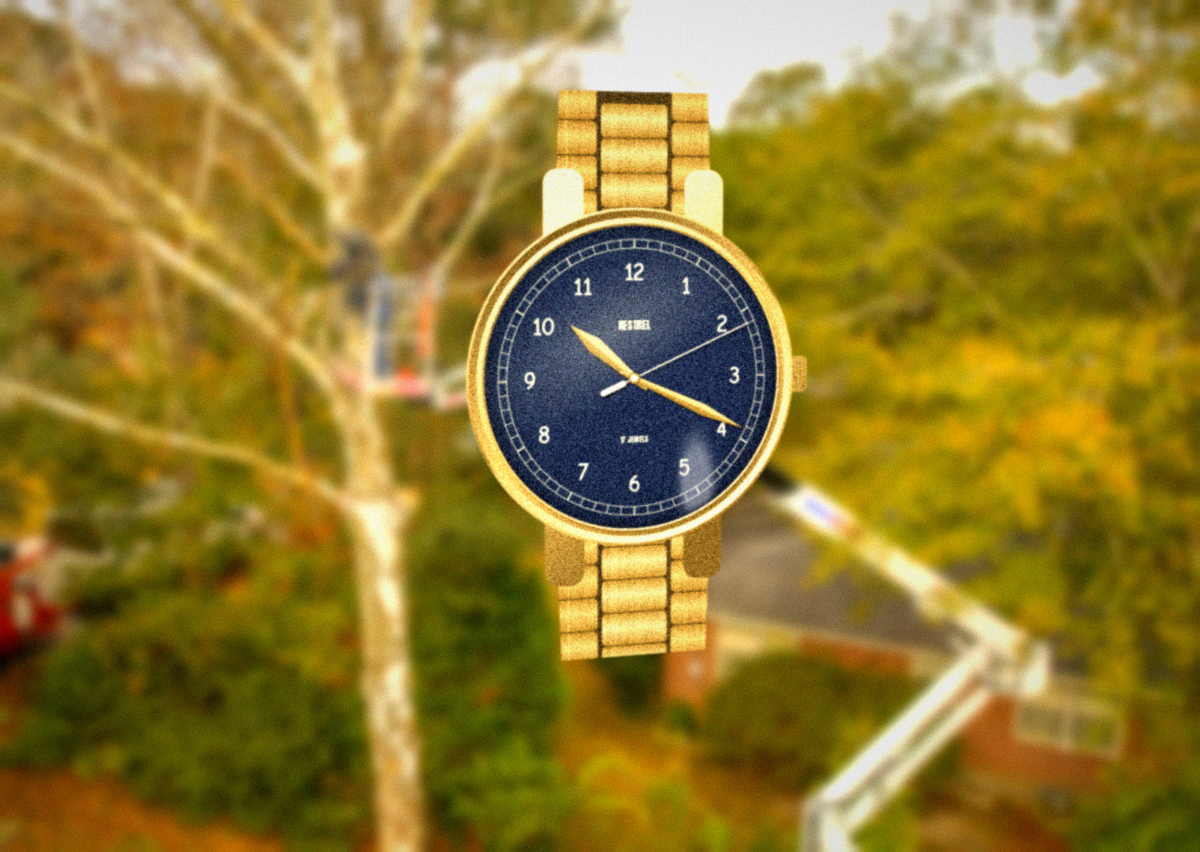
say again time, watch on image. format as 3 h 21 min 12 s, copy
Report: 10 h 19 min 11 s
